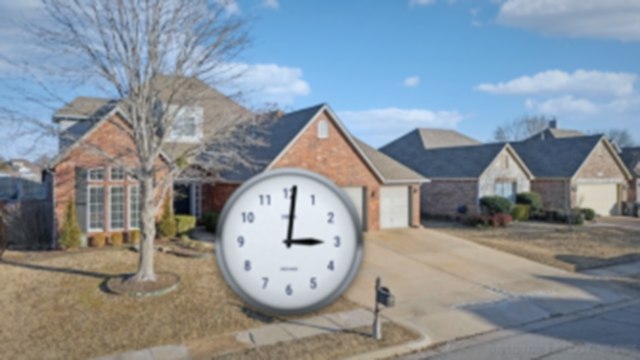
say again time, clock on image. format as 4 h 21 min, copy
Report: 3 h 01 min
